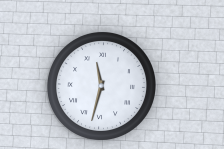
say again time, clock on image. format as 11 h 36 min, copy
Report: 11 h 32 min
